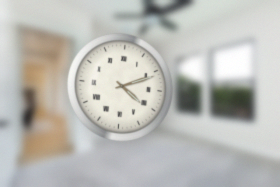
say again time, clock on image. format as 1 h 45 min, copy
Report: 4 h 11 min
